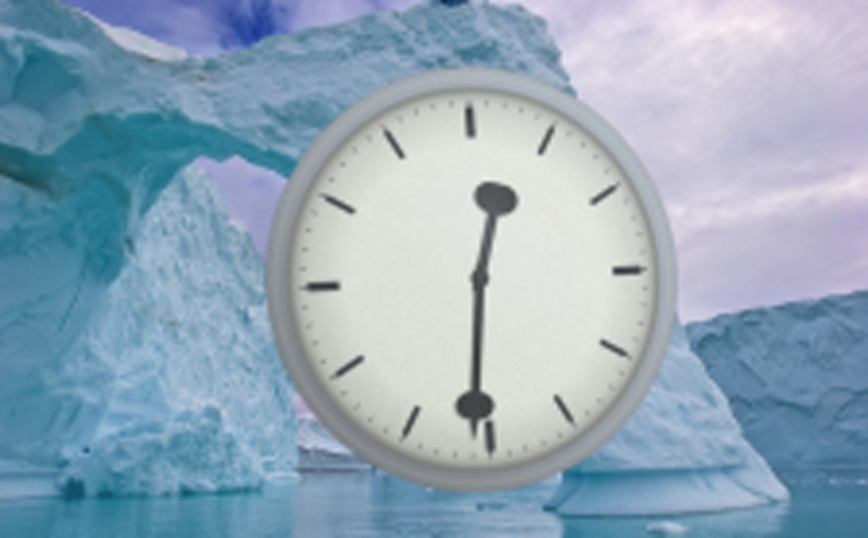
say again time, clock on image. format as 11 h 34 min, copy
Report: 12 h 31 min
